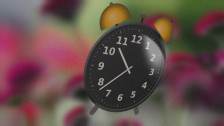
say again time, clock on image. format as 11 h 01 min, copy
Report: 10 h 38 min
